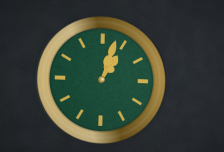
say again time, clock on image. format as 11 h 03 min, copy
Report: 1 h 03 min
